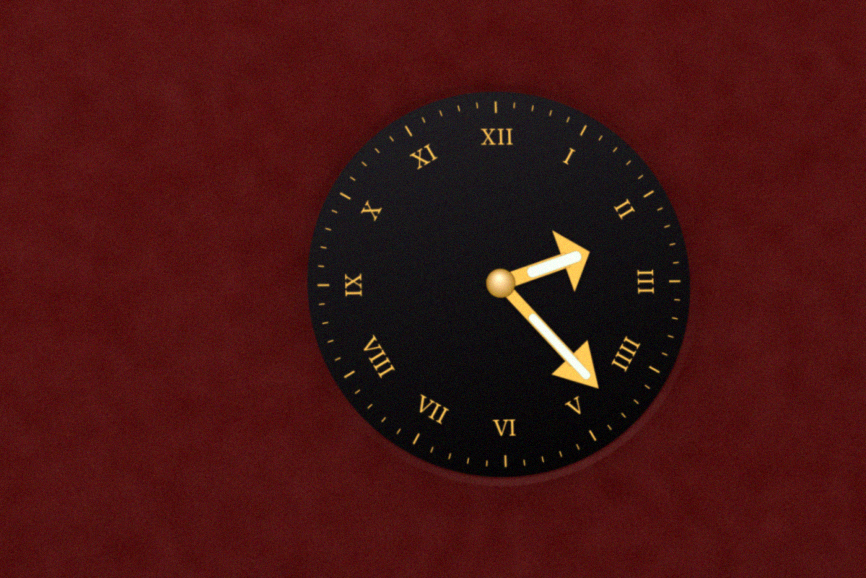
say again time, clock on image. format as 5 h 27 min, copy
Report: 2 h 23 min
